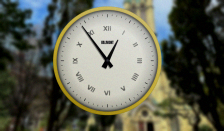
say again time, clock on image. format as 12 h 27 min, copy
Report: 12 h 54 min
